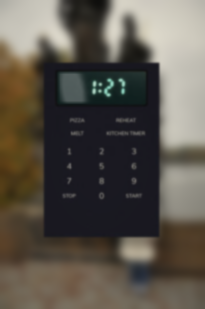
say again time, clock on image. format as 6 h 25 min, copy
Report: 1 h 27 min
